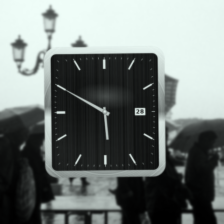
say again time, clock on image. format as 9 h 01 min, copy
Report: 5 h 50 min
